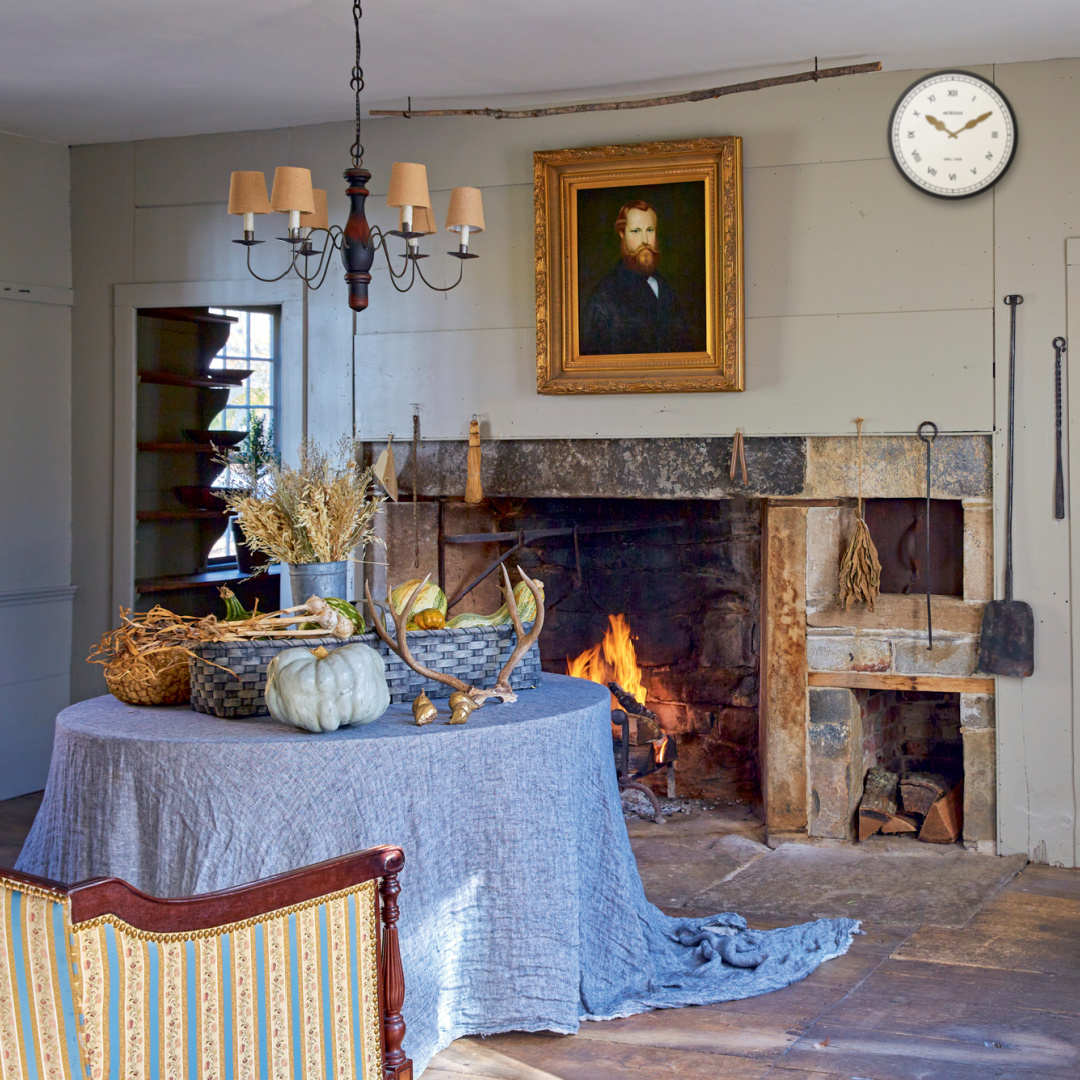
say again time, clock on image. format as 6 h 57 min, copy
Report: 10 h 10 min
